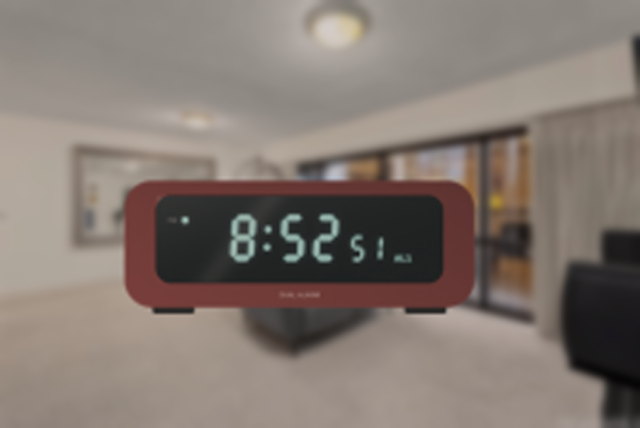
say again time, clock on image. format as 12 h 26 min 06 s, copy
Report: 8 h 52 min 51 s
